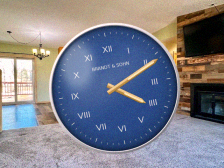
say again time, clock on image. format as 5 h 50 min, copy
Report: 4 h 11 min
